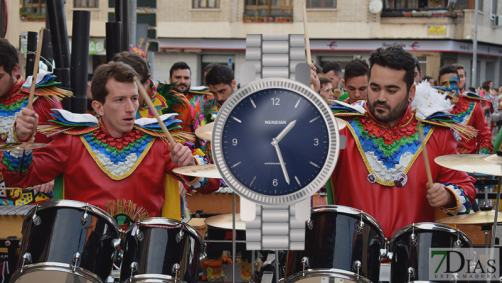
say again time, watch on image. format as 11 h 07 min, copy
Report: 1 h 27 min
